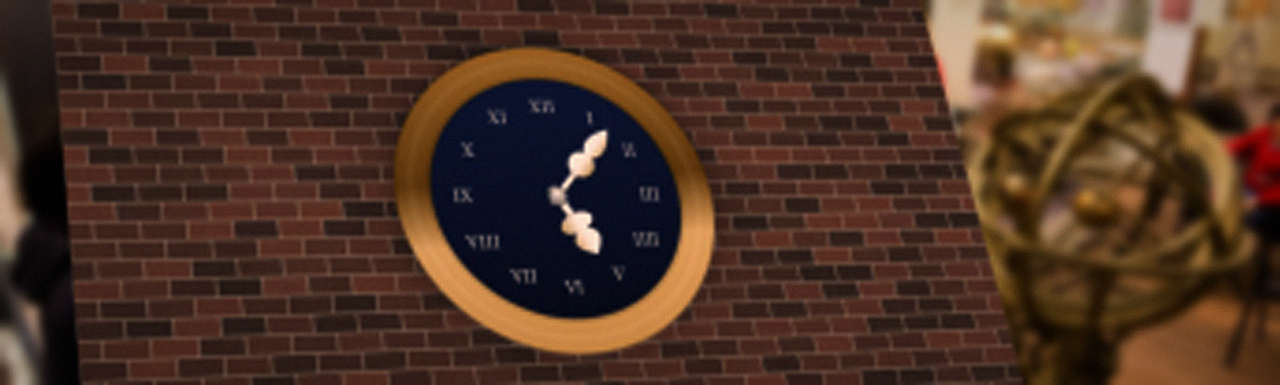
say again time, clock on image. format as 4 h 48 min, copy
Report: 5 h 07 min
